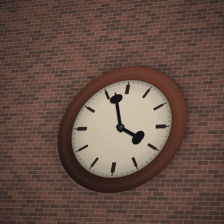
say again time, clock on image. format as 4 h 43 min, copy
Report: 3 h 57 min
